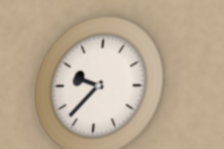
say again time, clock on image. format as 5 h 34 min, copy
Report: 9 h 37 min
